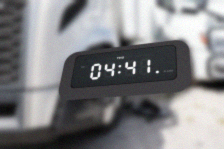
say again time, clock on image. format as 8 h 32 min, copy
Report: 4 h 41 min
